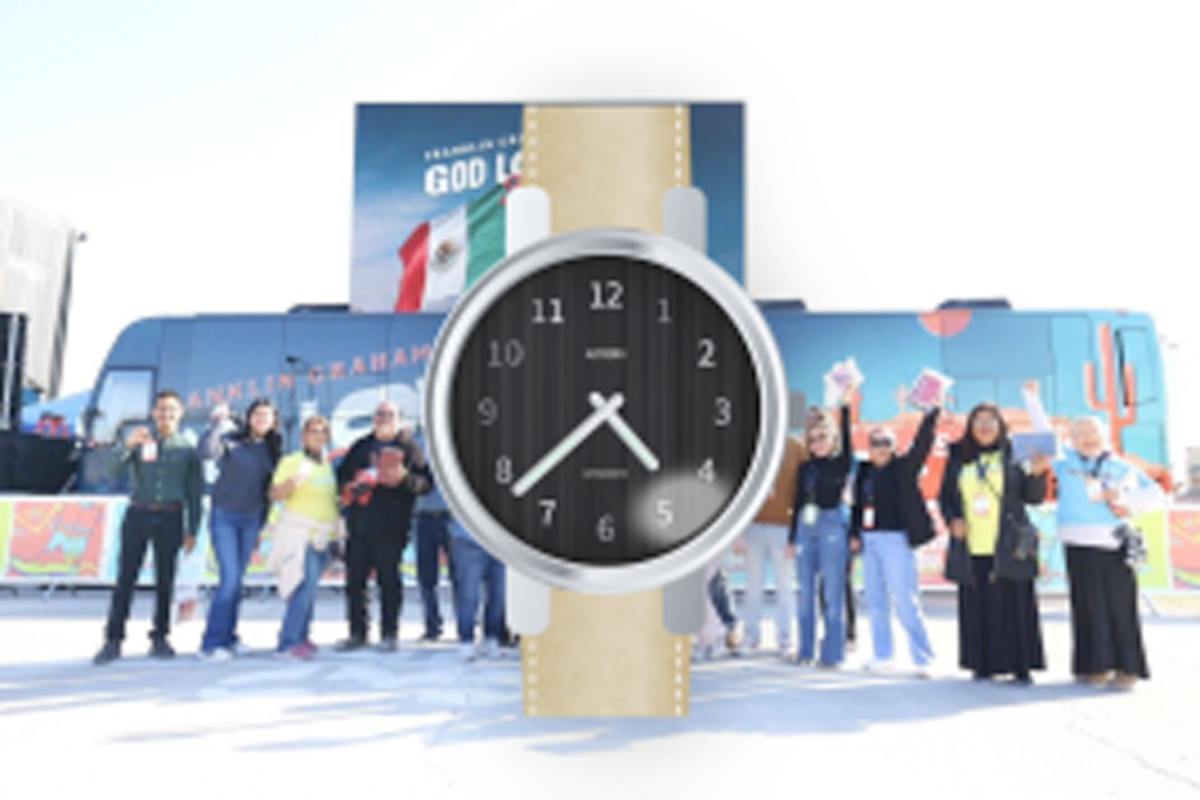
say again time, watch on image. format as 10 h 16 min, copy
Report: 4 h 38 min
